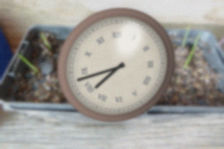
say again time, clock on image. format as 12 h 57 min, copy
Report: 7 h 43 min
